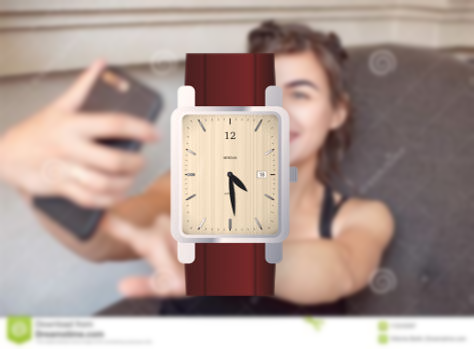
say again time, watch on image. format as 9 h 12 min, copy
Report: 4 h 29 min
